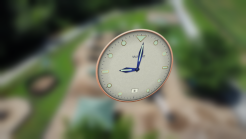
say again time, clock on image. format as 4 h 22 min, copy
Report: 9 h 01 min
